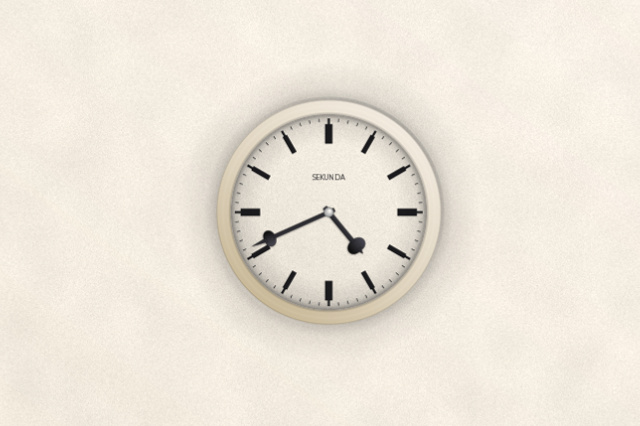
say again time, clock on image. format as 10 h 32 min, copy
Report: 4 h 41 min
